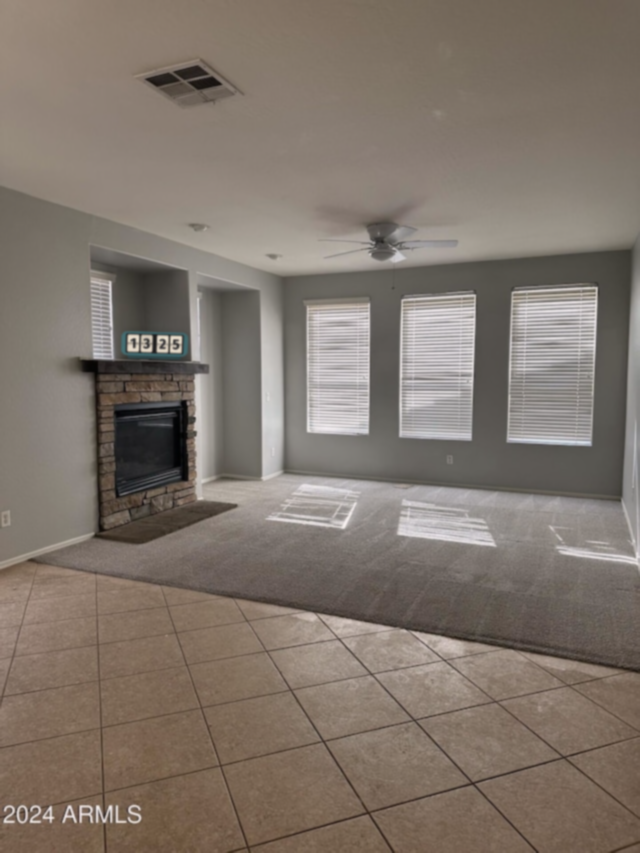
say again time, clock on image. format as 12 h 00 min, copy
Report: 13 h 25 min
